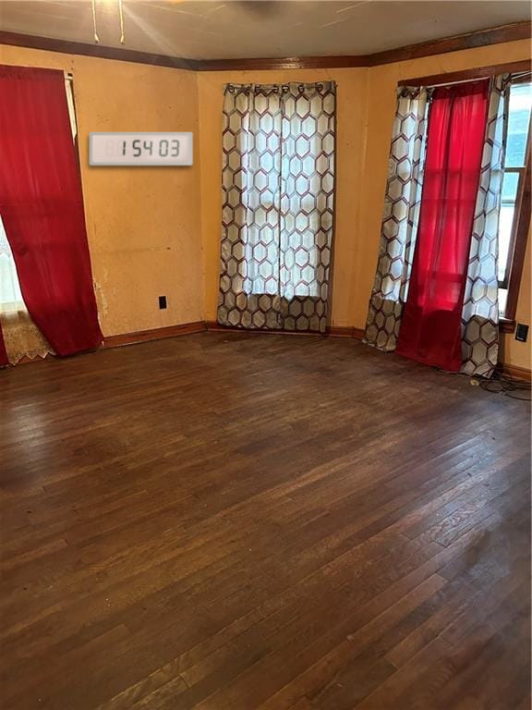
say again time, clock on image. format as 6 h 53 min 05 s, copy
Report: 1 h 54 min 03 s
